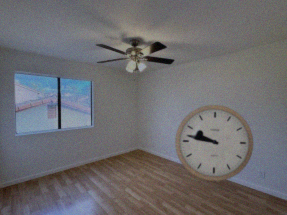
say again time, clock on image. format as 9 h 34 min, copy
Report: 9 h 47 min
